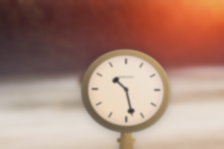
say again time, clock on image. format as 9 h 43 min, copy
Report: 10 h 28 min
